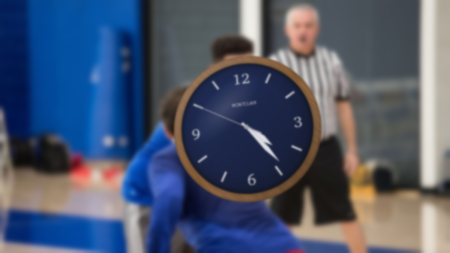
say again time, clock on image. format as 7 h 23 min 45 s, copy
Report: 4 h 23 min 50 s
